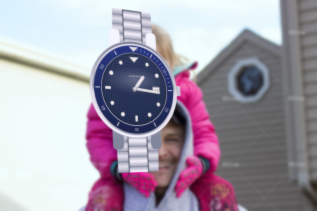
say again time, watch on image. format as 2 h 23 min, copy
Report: 1 h 16 min
